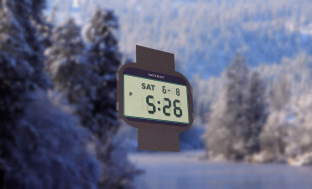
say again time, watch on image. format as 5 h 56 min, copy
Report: 5 h 26 min
